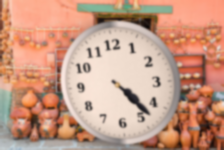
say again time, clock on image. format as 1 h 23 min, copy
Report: 4 h 23 min
